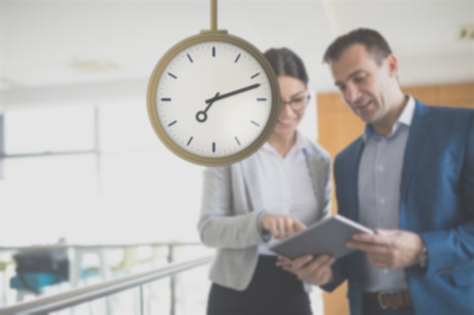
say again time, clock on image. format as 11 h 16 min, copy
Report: 7 h 12 min
